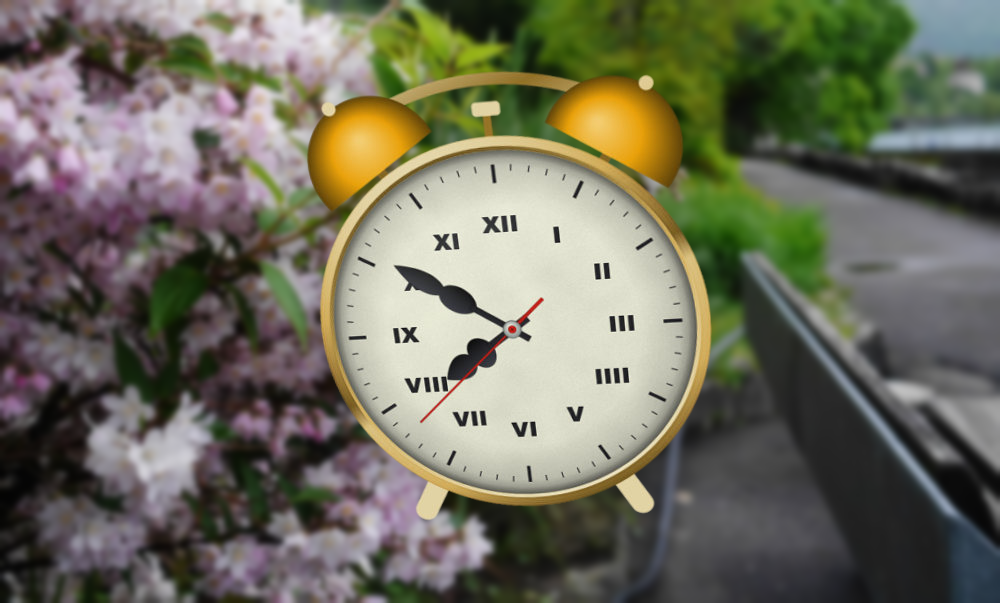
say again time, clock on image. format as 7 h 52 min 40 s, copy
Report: 7 h 50 min 38 s
